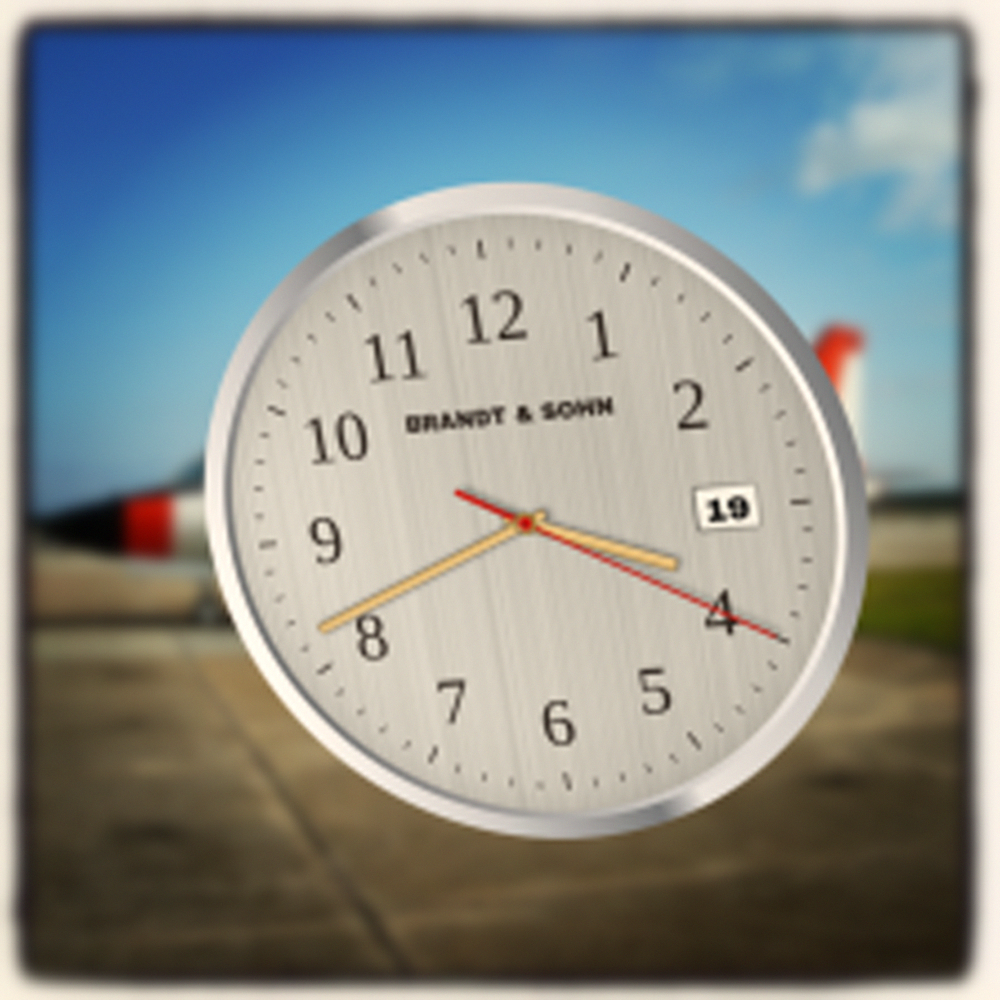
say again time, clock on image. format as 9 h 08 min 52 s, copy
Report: 3 h 41 min 20 s
